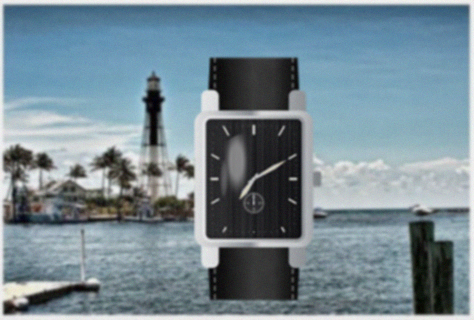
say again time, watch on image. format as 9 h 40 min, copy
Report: 7 h 10 min
